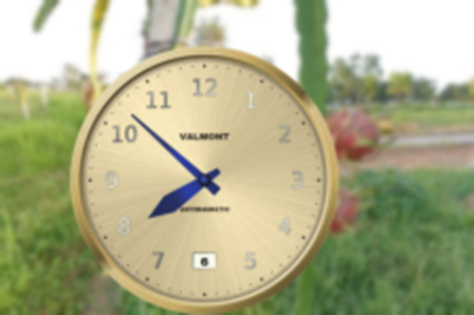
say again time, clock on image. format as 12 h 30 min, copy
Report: 7 h 52 min
